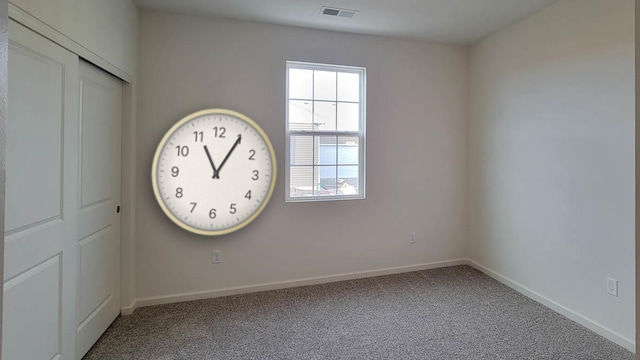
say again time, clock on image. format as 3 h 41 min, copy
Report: 11 h 05 min
